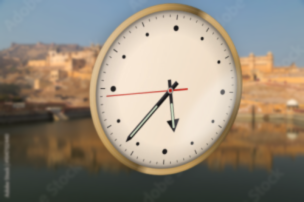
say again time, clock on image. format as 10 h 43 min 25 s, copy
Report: 5 h 36 min 44 s
